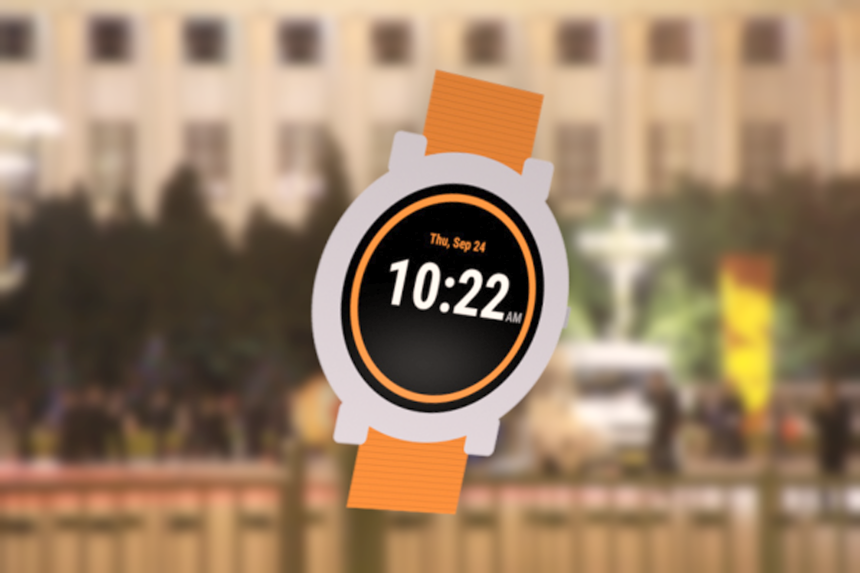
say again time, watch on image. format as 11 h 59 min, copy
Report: 10 h 22 min
